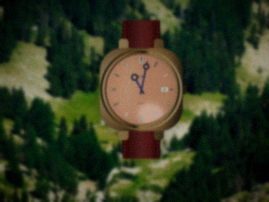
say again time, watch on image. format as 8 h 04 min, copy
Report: 11 h 02 min
